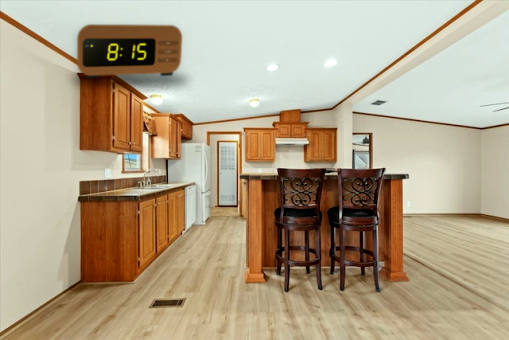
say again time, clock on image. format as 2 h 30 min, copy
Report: 8 h 15 min
